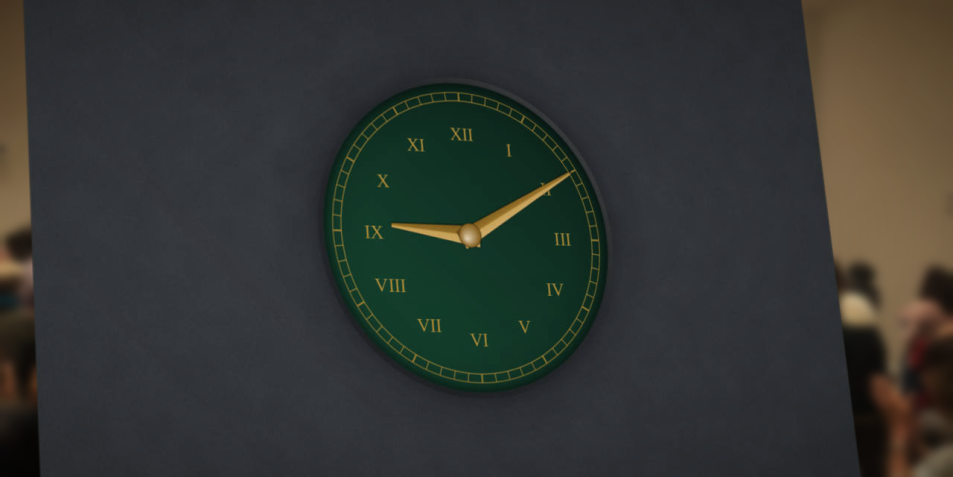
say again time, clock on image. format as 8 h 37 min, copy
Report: 9 h 10 min
